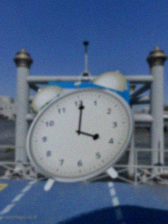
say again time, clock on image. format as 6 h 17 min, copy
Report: 4 h 01 min
